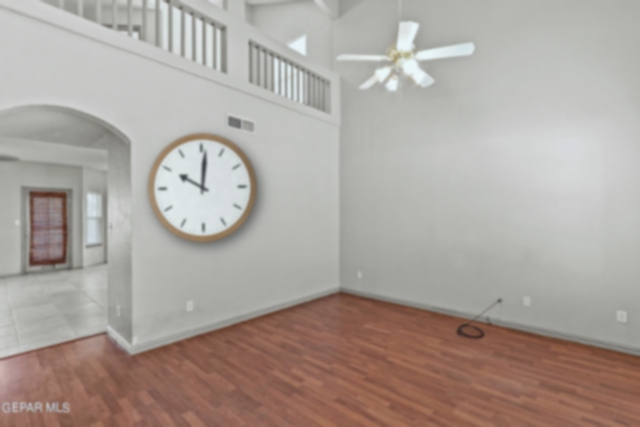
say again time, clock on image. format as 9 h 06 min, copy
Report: 10 h 01 min
